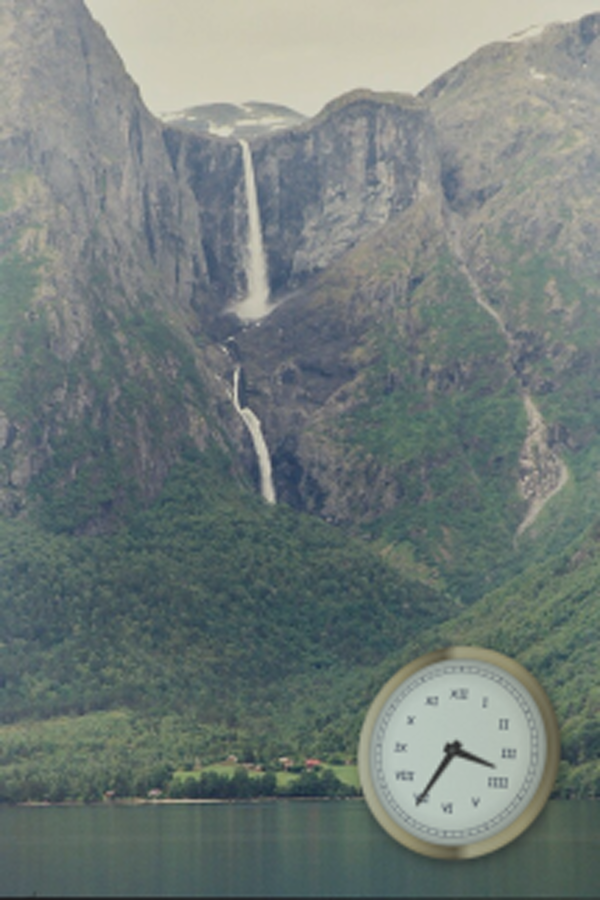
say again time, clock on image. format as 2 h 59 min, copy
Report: 3 h 35 min
